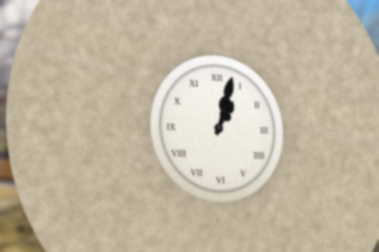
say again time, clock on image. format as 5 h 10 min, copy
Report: 1 h 03 min
